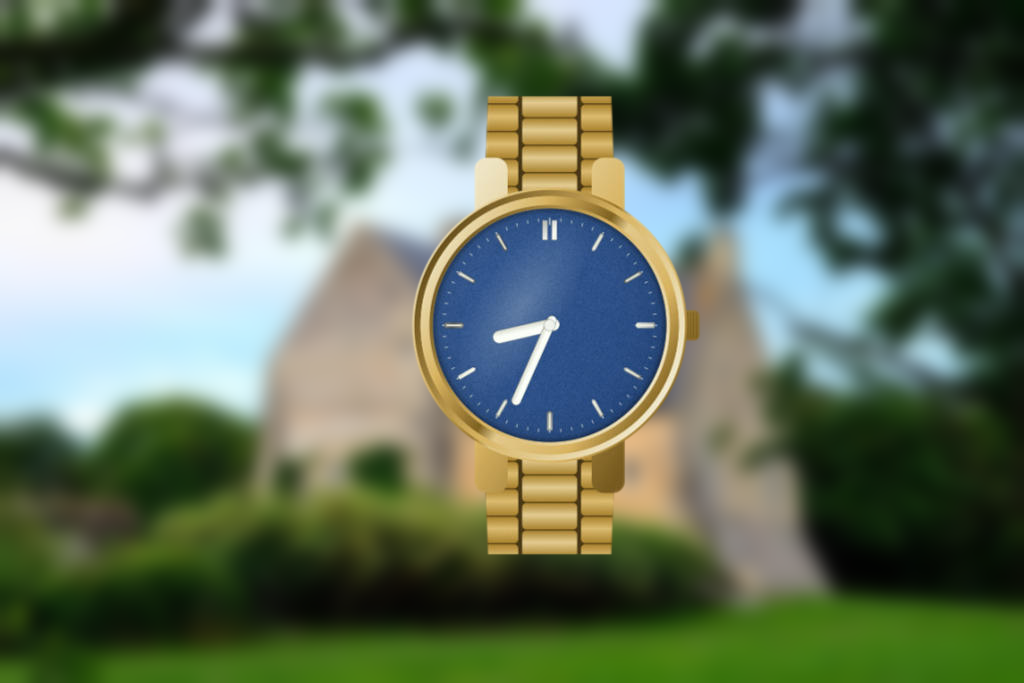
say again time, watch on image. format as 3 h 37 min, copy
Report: 8 h 34 min
